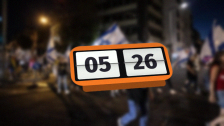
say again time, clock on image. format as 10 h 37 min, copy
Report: 5 h 26 min
